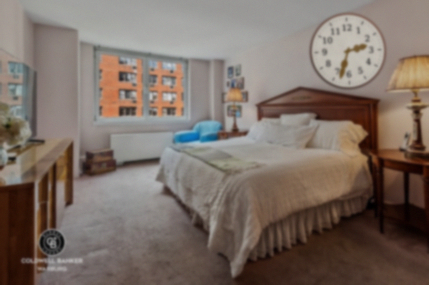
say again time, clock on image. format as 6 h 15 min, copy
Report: 2 h 33 min
